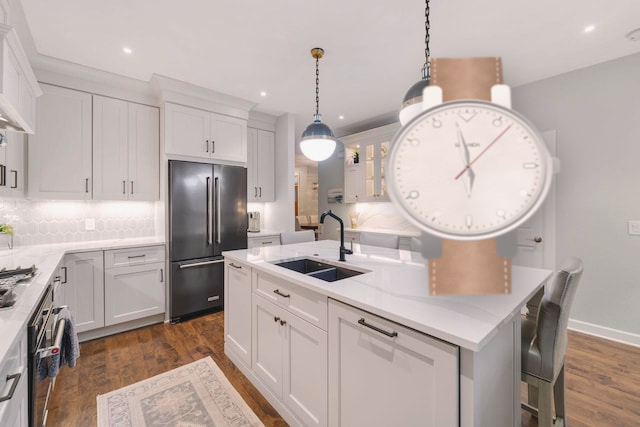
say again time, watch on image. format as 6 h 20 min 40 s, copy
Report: 5 h 58 min 07 s
